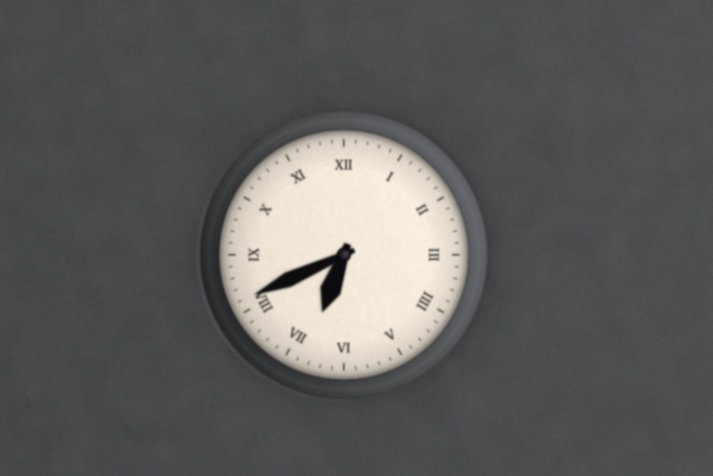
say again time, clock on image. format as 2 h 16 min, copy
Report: 6 h 41 min
